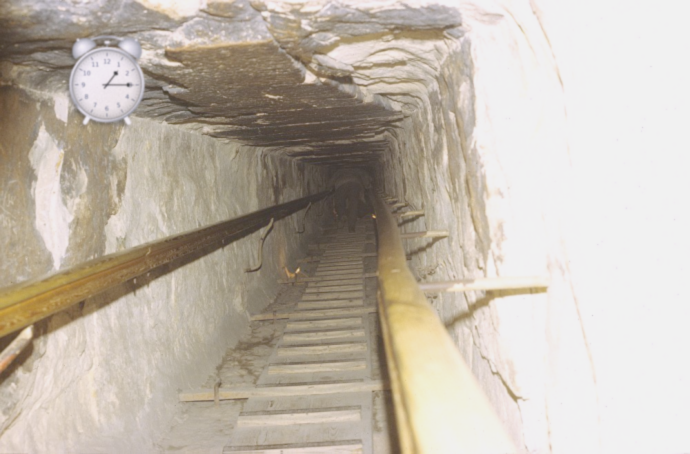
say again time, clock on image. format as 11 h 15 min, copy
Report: 1 h 15 min
